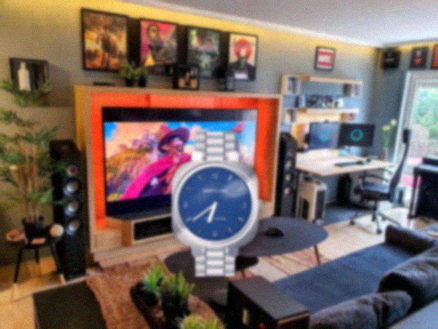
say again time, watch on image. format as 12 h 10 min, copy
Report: 6 h 39 min
